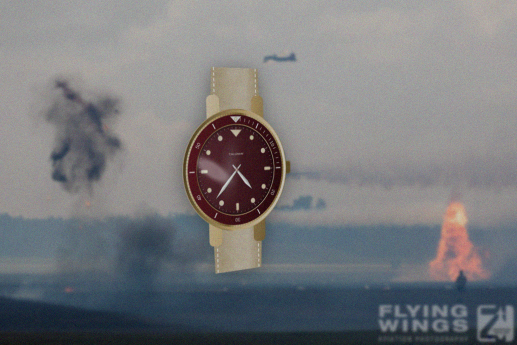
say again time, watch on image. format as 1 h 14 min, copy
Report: 4 h 37 min
